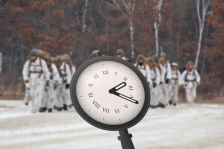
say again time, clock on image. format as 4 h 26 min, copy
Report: 2 h 21 min
